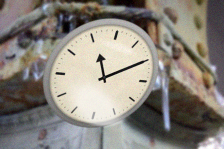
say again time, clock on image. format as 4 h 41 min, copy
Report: 11 h 10 min
